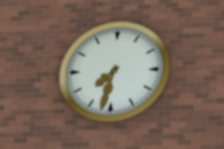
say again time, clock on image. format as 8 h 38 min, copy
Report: 7 h 32 min
